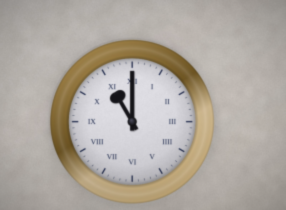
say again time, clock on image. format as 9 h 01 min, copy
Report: 11 h 00 min
